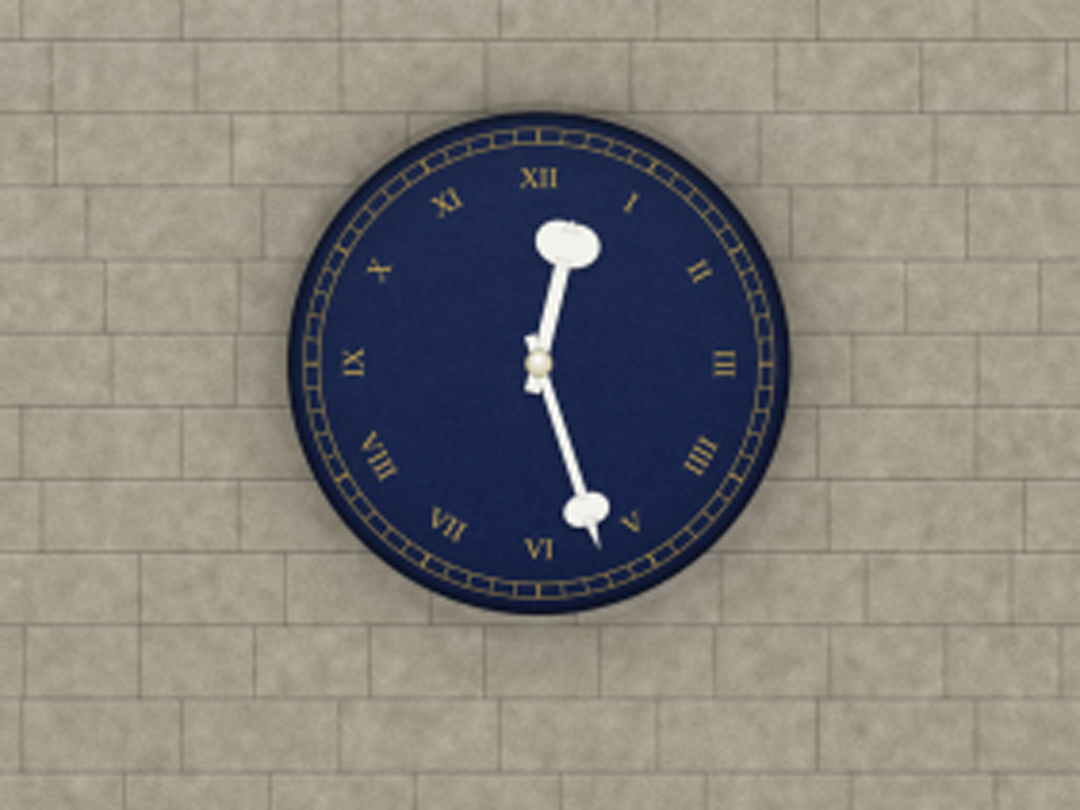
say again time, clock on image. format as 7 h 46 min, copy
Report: 12 h 27 min
